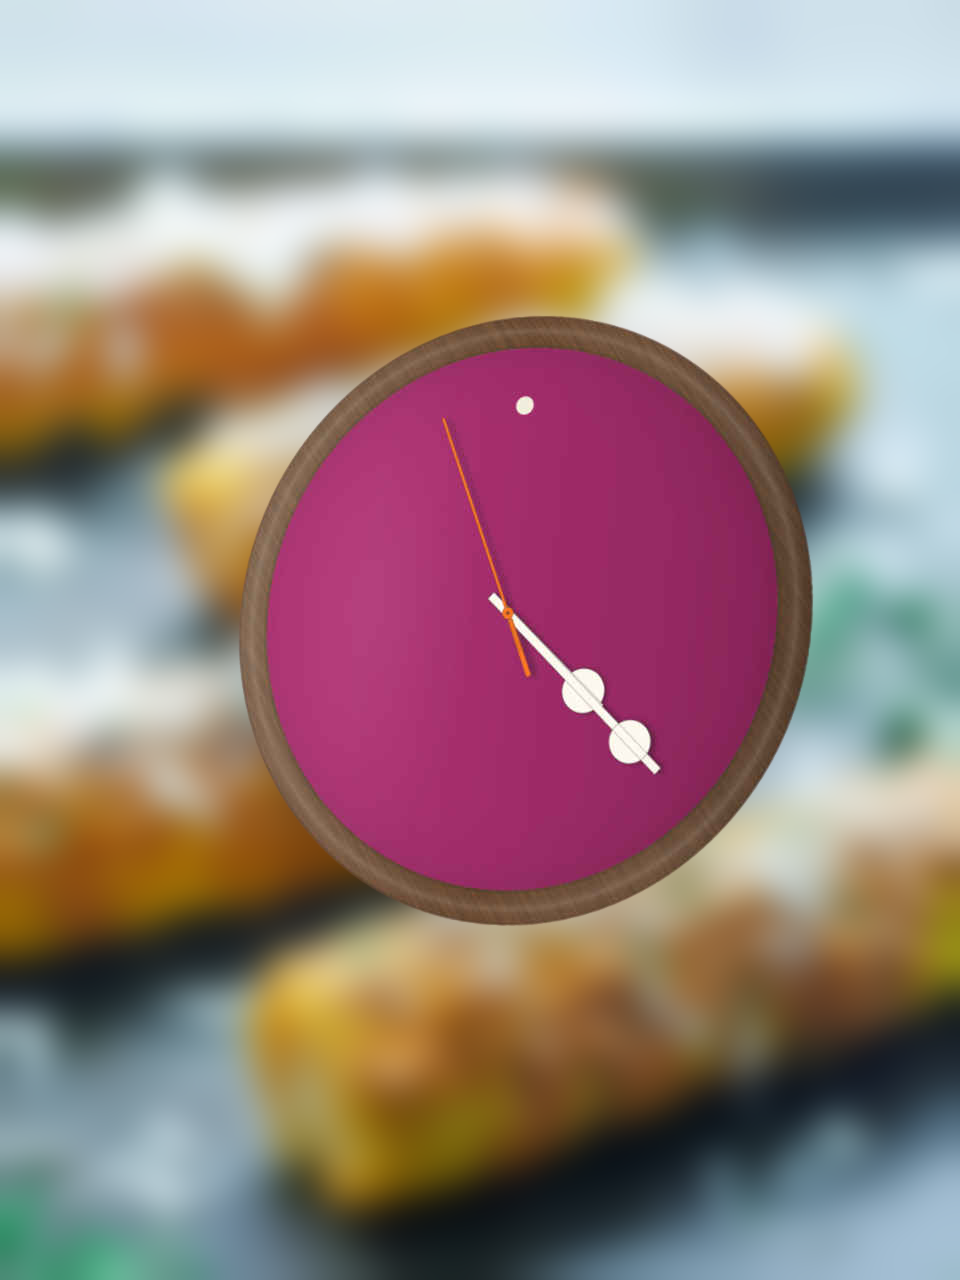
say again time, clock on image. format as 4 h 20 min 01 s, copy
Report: 4 h 21 min 56 s
